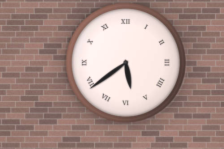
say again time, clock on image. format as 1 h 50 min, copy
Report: 5 h 39 min
